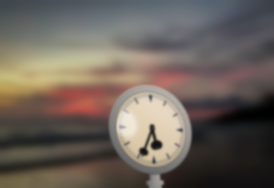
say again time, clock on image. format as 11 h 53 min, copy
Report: 5 h 34 min
